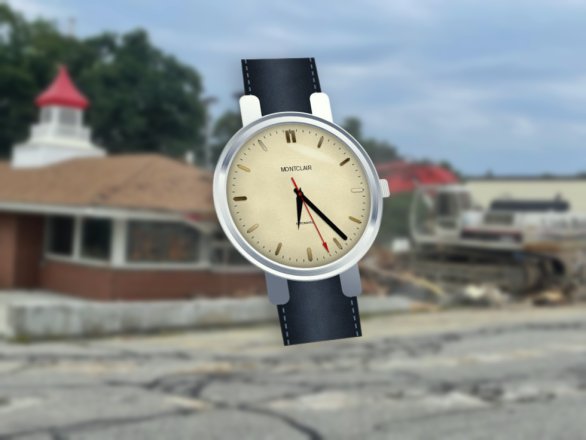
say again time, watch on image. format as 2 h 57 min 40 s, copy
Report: 6 h 23 min 27 s
